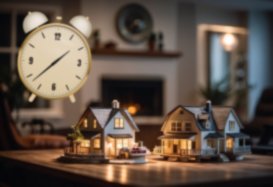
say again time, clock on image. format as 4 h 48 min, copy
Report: 1 h 38 min
